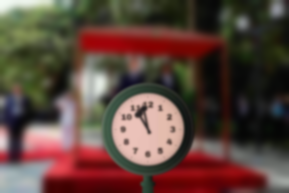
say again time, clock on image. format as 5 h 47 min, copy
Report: 10 h 58 min
